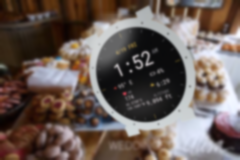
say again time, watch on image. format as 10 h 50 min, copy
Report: 1 h 52 min
